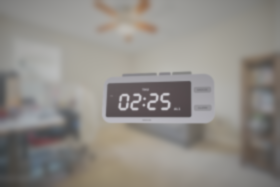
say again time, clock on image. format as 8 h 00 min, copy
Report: 2 h 25 min
